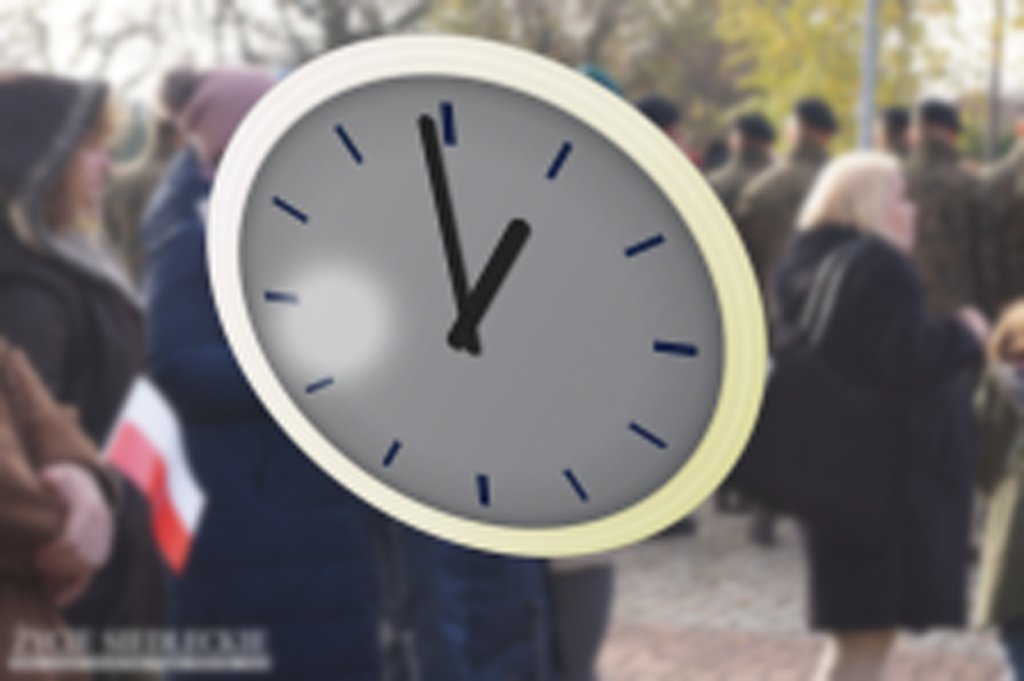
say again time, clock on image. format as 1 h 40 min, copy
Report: 12 h 59 min
